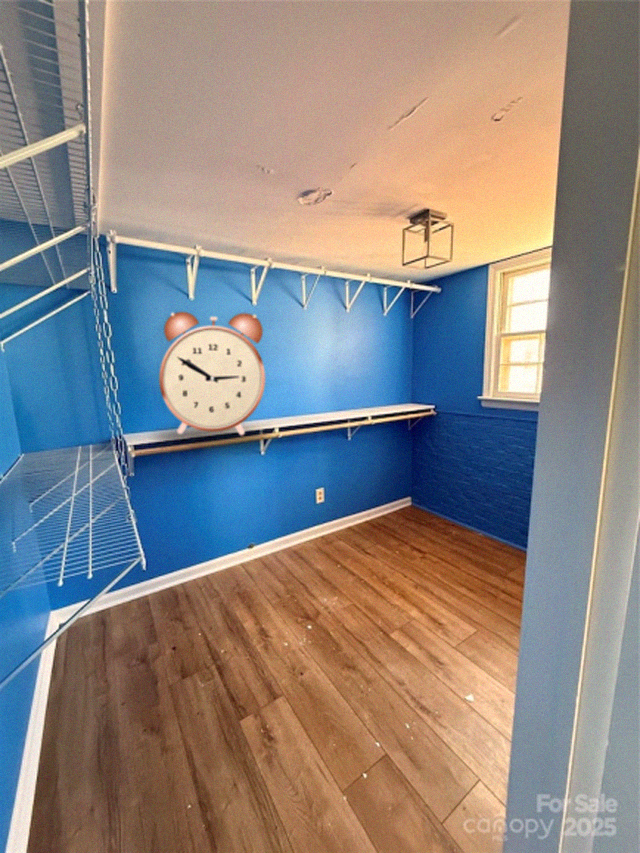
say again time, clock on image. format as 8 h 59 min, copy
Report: 2 h 50 min
